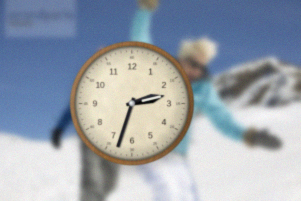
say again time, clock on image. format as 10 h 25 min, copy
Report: 2 h 33 min
